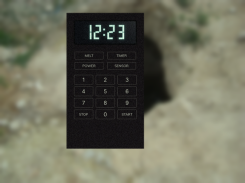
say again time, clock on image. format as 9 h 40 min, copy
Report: 12 h 23 min
